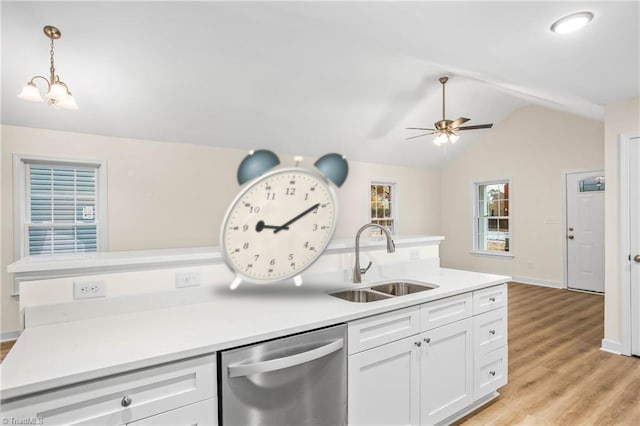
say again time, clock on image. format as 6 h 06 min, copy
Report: 9 h 09 min
